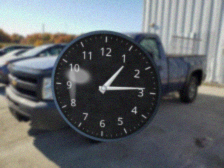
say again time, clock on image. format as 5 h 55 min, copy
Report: 1 h 14 min
